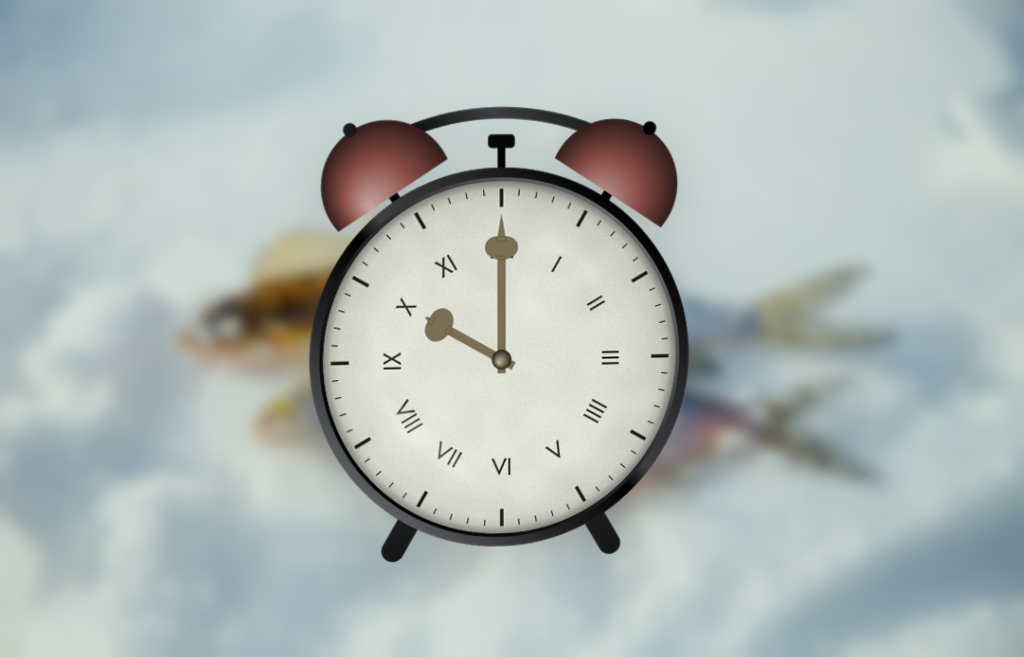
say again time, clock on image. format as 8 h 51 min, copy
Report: 10 h 00 min
